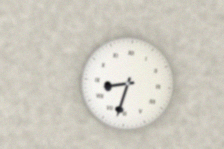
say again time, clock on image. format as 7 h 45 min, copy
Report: 8 h 32 min
